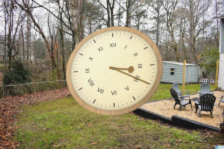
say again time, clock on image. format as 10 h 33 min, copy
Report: 3 h 20 min
